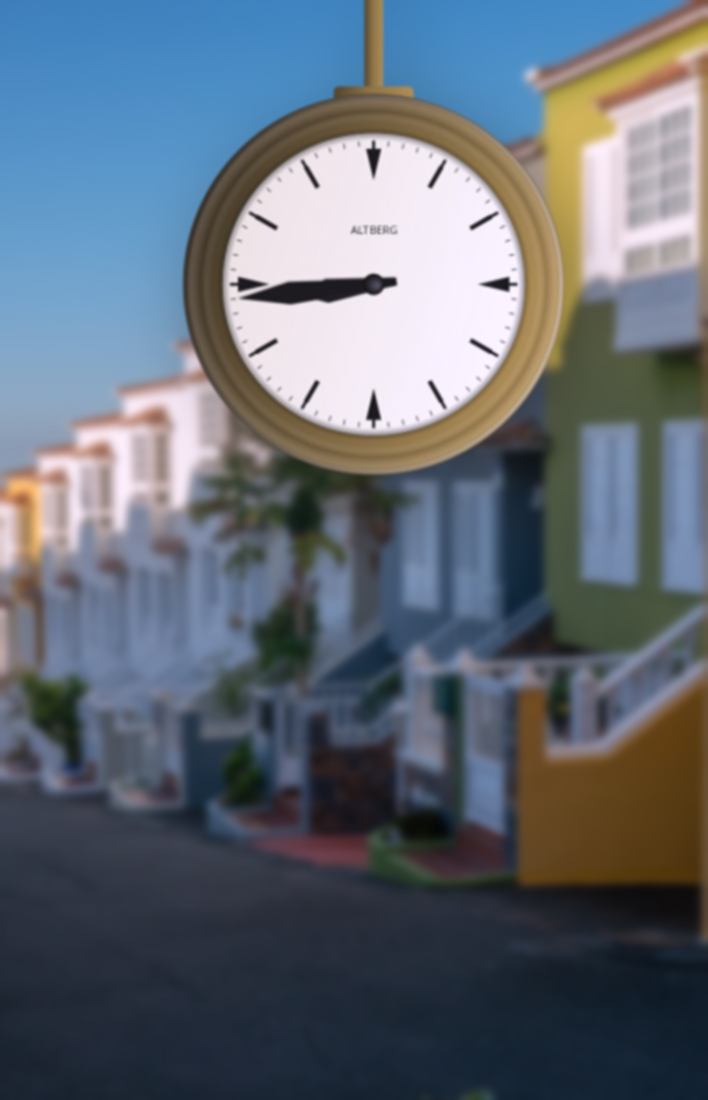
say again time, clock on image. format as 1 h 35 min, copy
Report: 8 h 44 min
